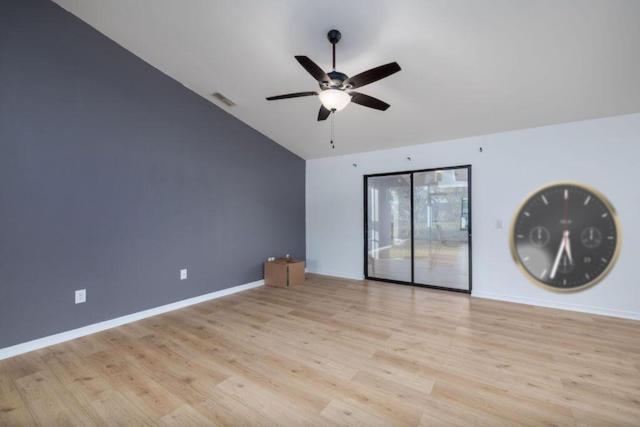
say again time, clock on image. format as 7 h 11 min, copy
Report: 5 h 33 min
